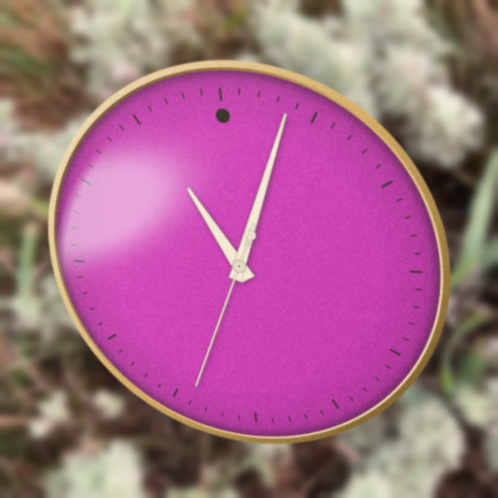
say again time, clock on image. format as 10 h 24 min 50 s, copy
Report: 11 h 03 min 34 s
